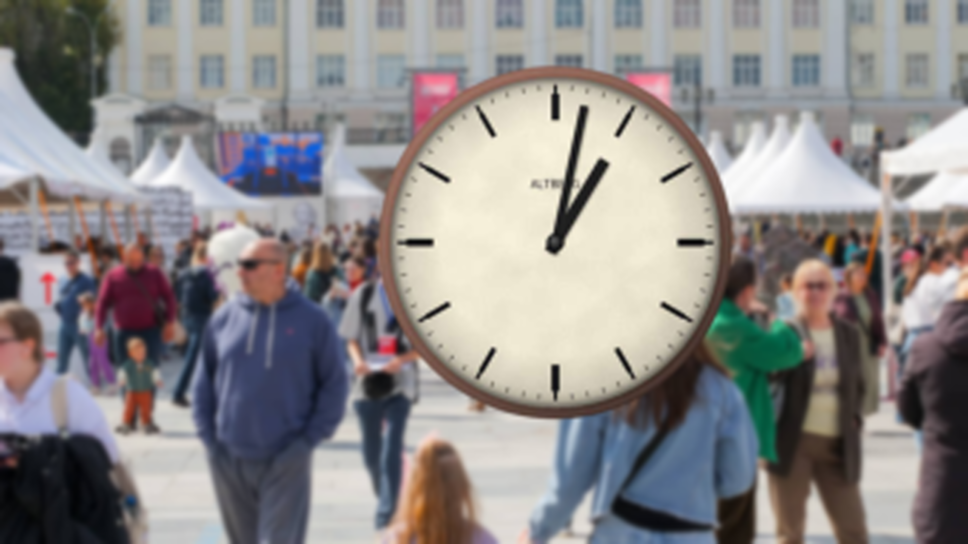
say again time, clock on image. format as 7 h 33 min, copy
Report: 1 h 02 min
